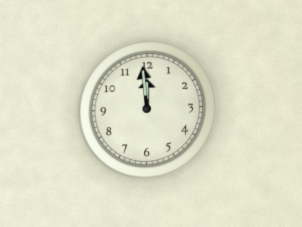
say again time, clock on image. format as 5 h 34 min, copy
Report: 11 h 59 min
